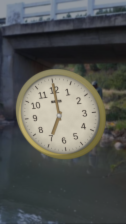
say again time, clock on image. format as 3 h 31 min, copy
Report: 7 h 00 min
